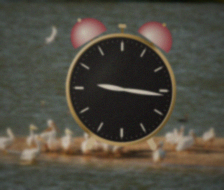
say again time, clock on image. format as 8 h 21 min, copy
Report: 9 h 16 min
